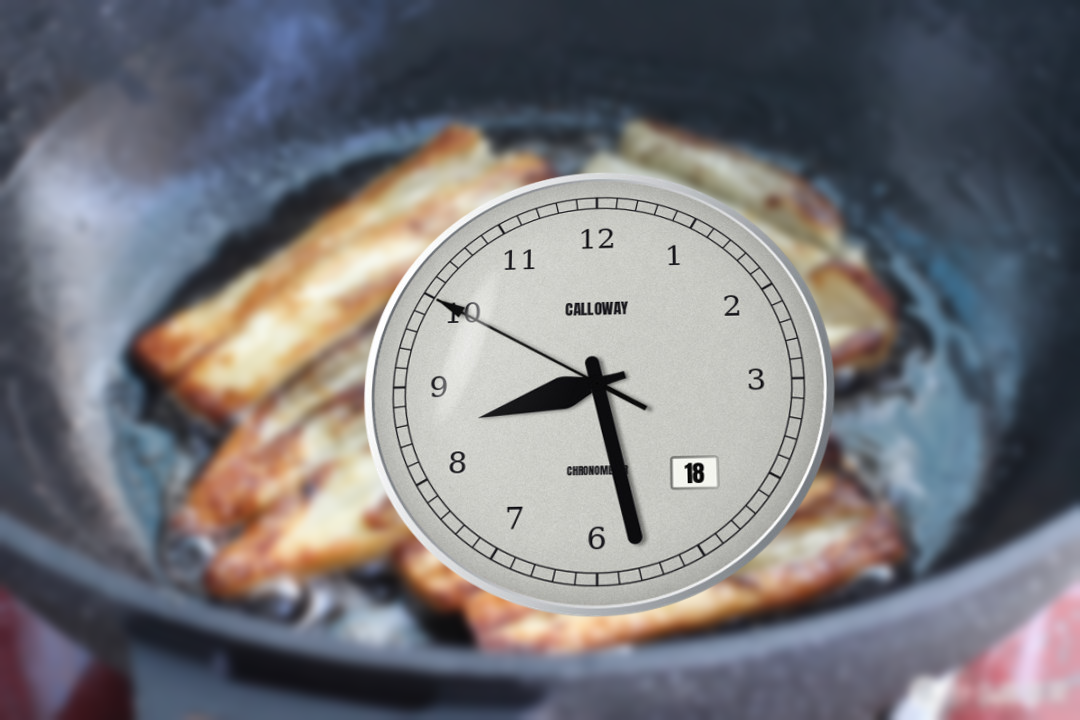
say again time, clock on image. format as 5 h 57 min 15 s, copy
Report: 8 h 27 min 50 s
